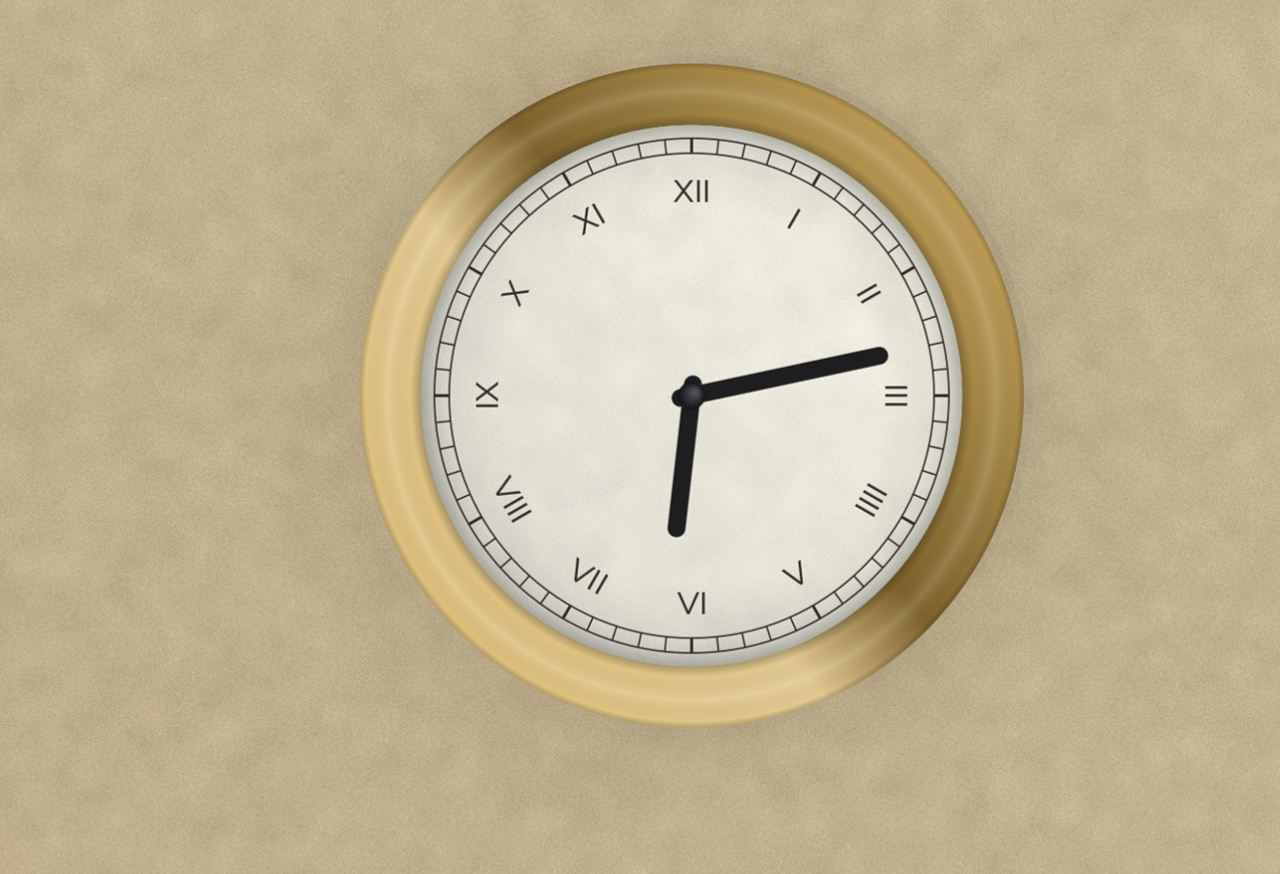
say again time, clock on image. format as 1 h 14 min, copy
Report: 6 h 13 min
